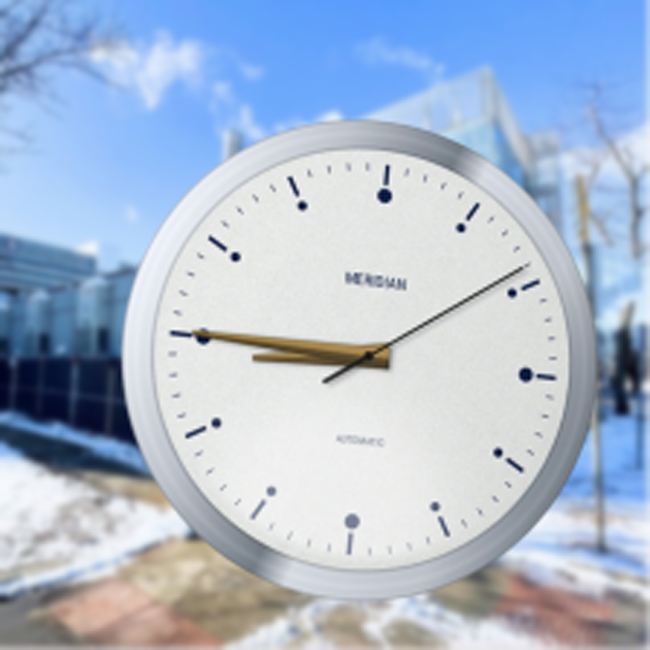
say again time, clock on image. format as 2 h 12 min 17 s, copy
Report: 8 h 45 min 09 s
